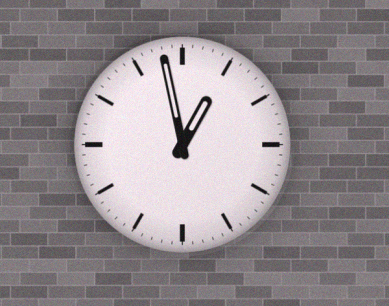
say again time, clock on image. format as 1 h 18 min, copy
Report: 12 h 58 min
